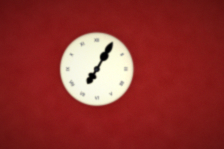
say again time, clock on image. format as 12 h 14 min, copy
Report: 7 h 05 min
